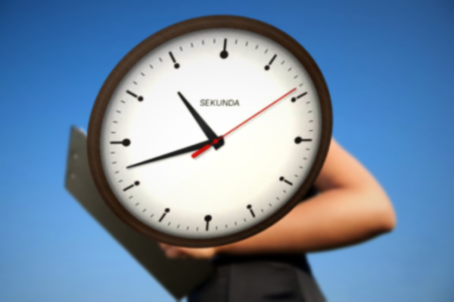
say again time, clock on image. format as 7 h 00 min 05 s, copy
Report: 10 h 42 min 09 s
